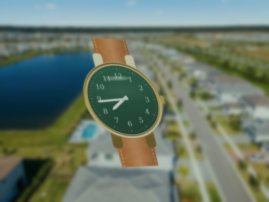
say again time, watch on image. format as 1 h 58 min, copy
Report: 7 h 44 min
